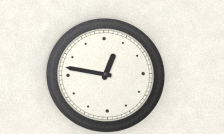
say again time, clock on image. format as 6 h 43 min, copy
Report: 12 h 47 min
